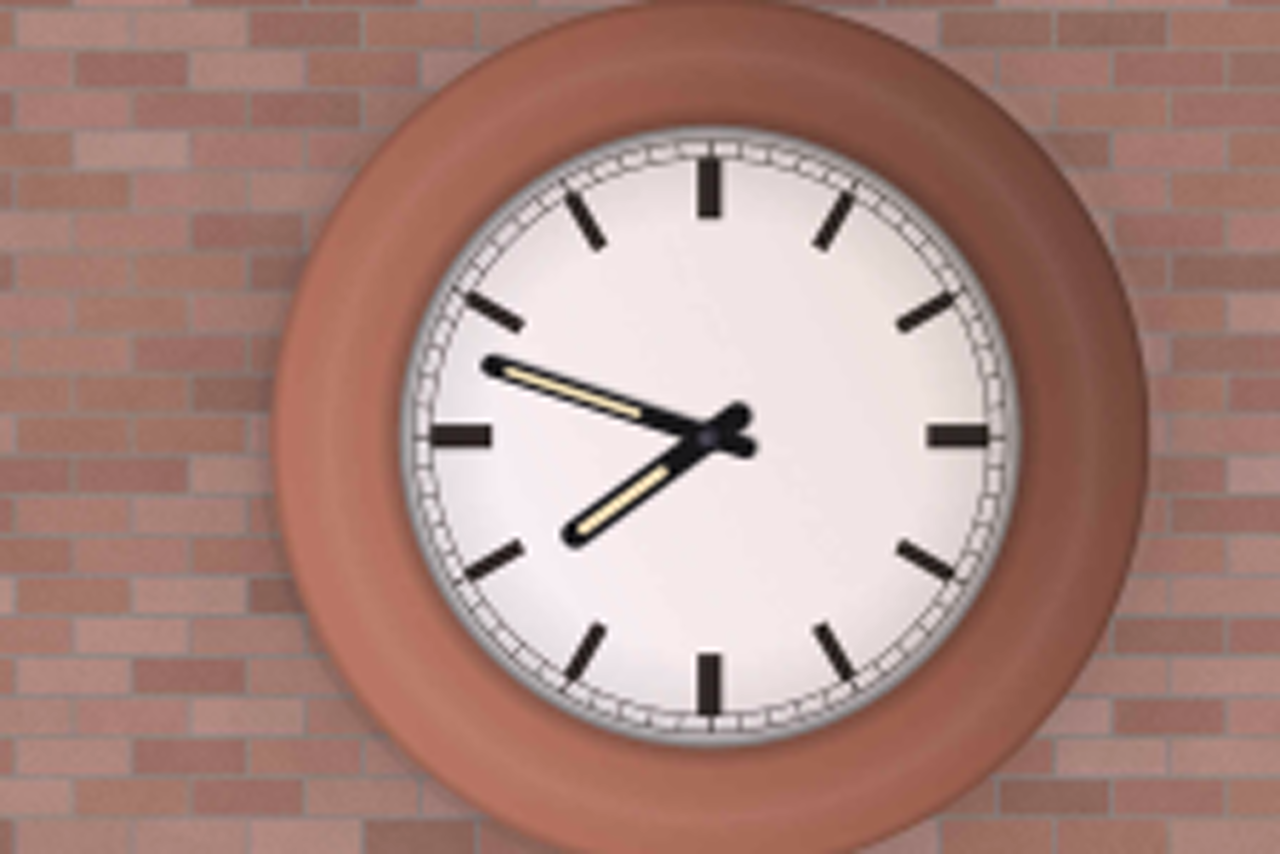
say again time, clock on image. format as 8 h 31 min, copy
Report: 7 h 48 min
